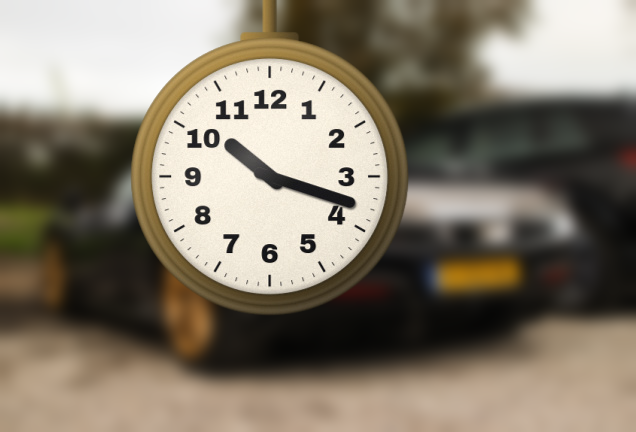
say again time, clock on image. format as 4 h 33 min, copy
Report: 10 h 18 min
